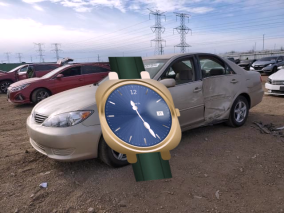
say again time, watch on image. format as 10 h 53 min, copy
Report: 11 h 26 min
